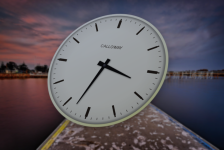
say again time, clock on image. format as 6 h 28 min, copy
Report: 3 h 33 min
